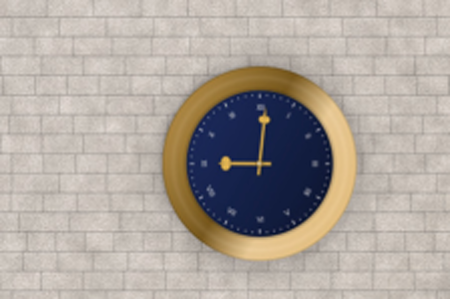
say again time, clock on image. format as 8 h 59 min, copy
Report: 9 h 01 min
